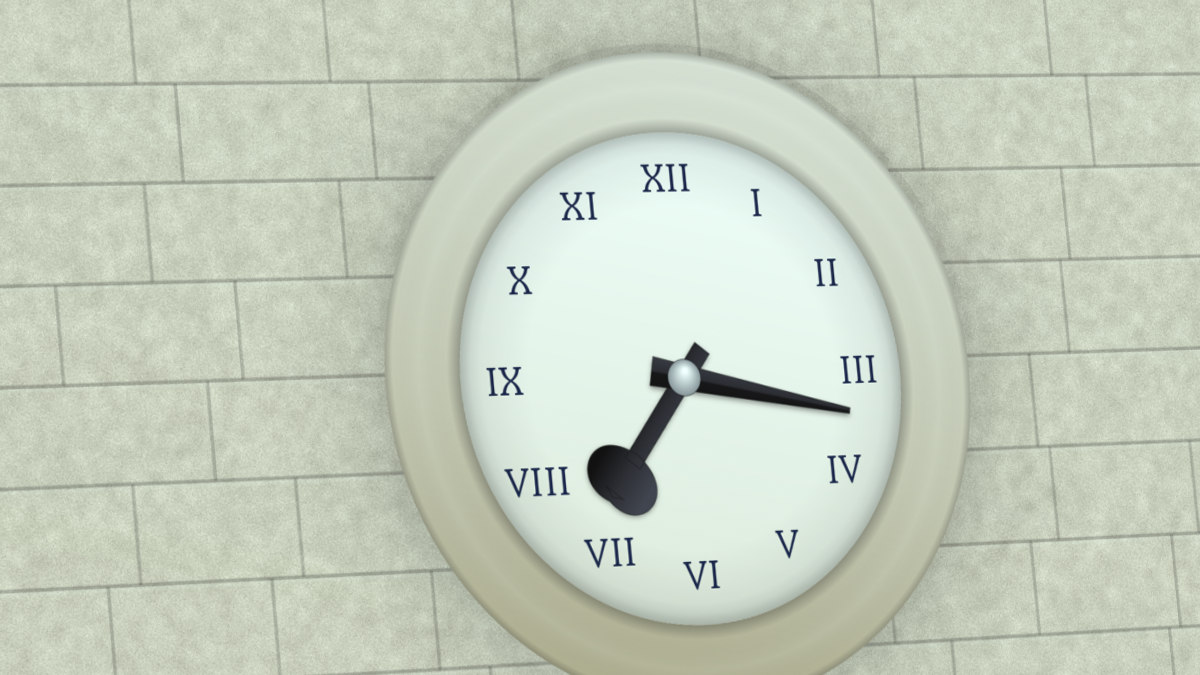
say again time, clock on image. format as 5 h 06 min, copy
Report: 7 h 17 min
